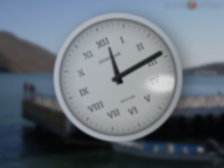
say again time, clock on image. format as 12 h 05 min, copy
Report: 12 h 14 min
